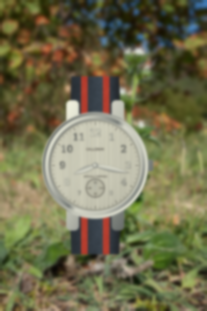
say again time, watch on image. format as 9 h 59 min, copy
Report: 8 h 17 min
